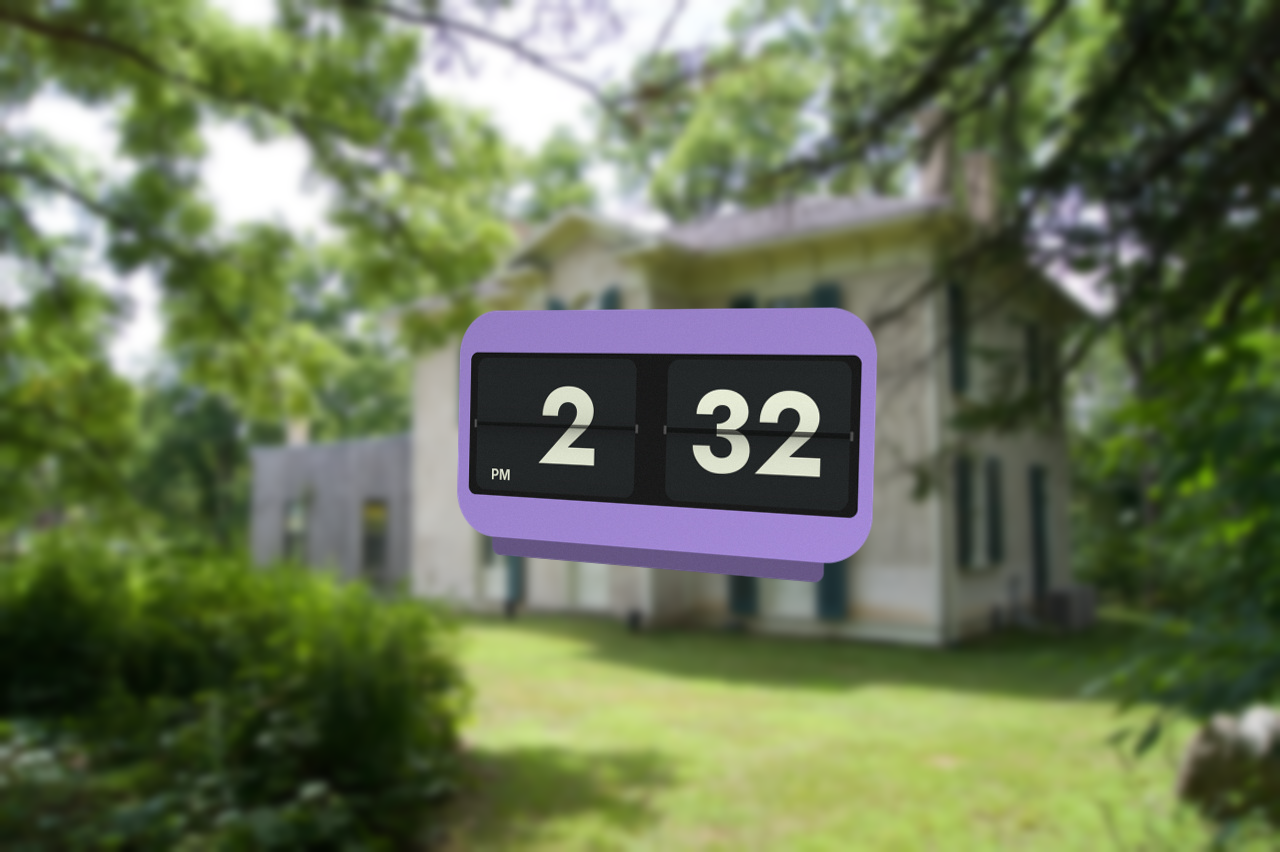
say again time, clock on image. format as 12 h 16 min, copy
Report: 2 h 32 min
